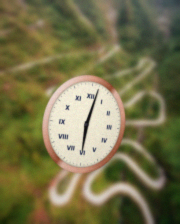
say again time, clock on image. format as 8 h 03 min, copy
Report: 6 h 02 min
